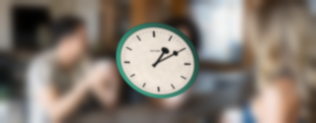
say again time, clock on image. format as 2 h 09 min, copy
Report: 1 h 10 min
